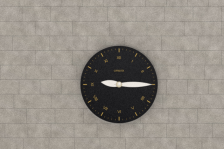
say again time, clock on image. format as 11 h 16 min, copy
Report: 9 h 15 min
